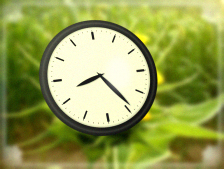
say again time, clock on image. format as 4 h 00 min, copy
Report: 8 h 24 min
